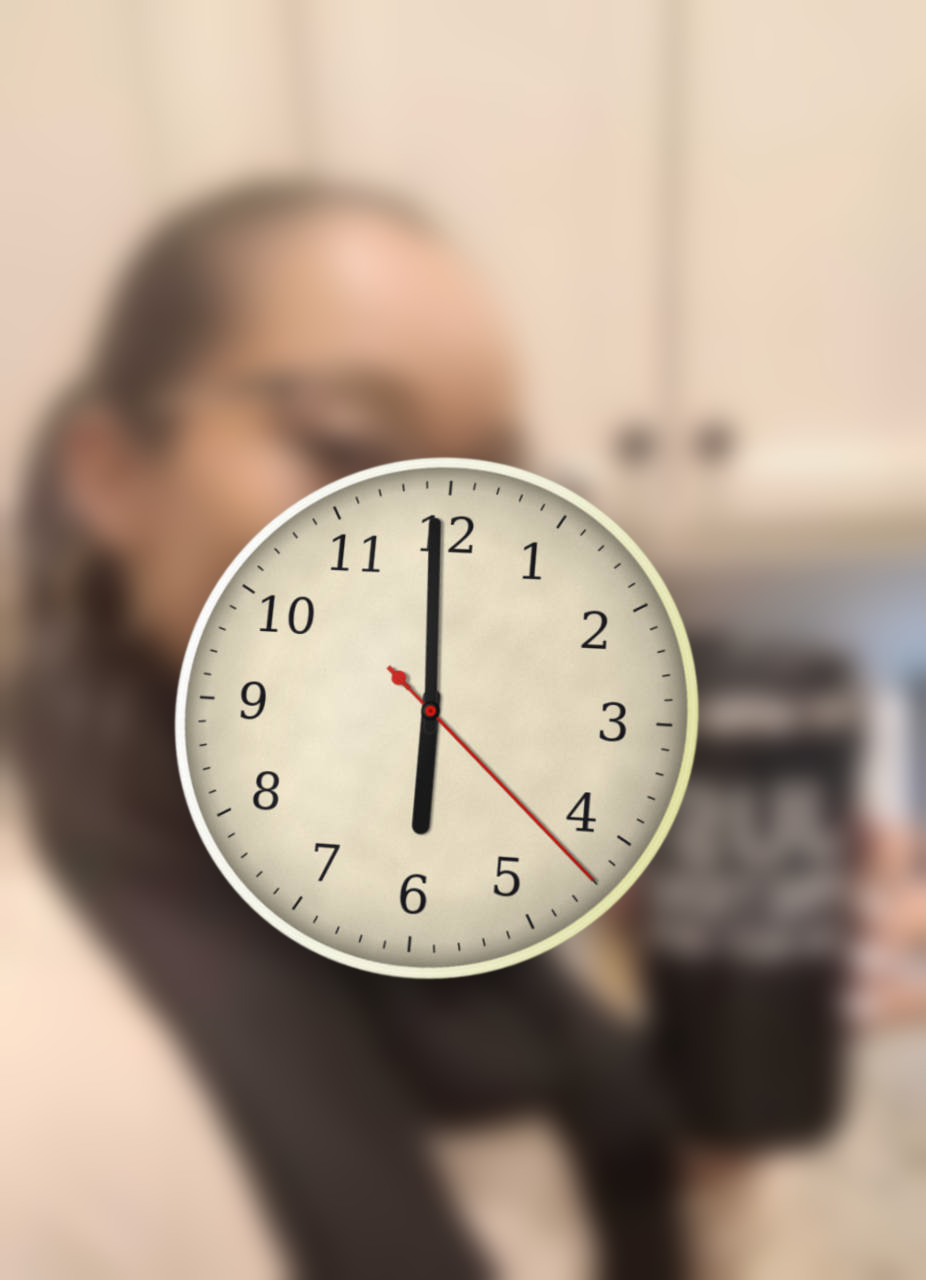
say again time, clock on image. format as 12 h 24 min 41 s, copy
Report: 5 h 59 min 22 s
